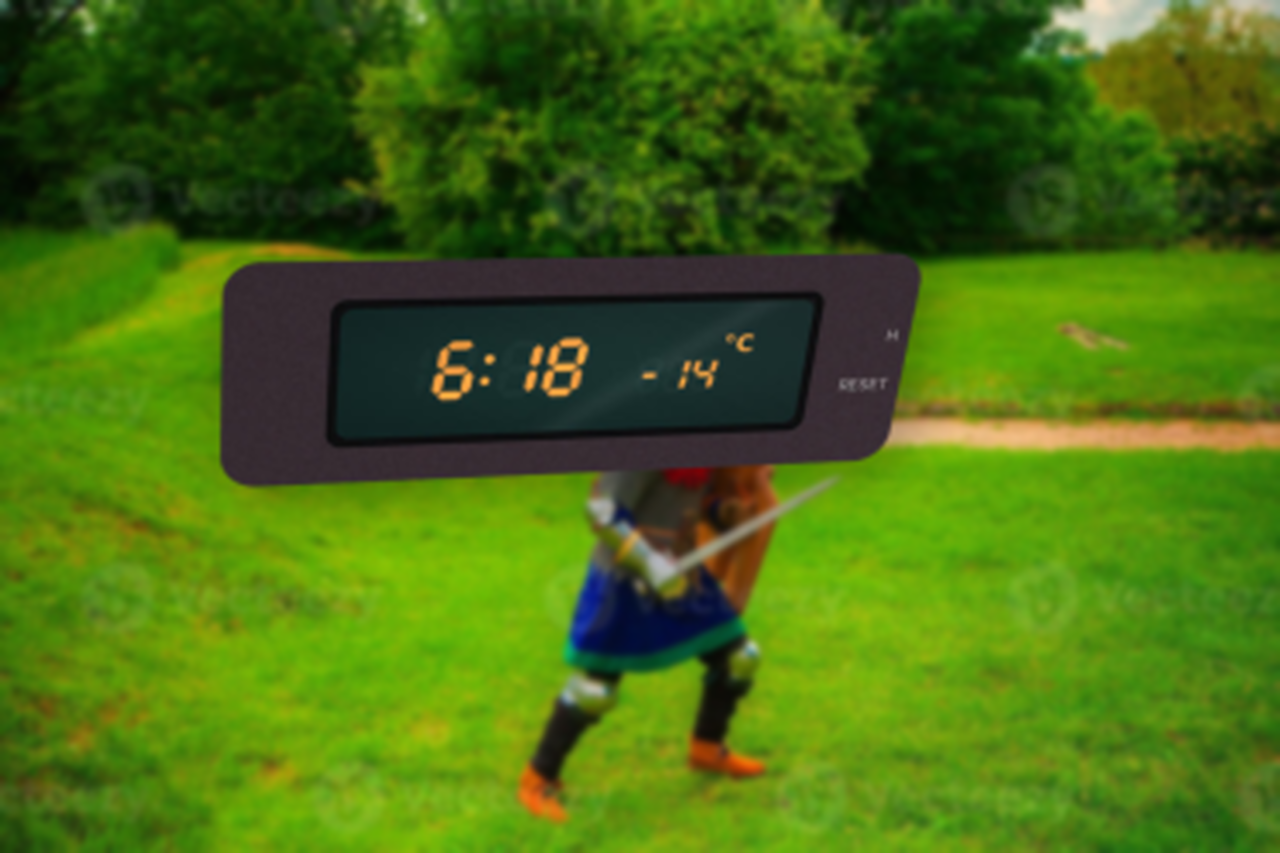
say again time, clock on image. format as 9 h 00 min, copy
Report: 6 h 18 min
